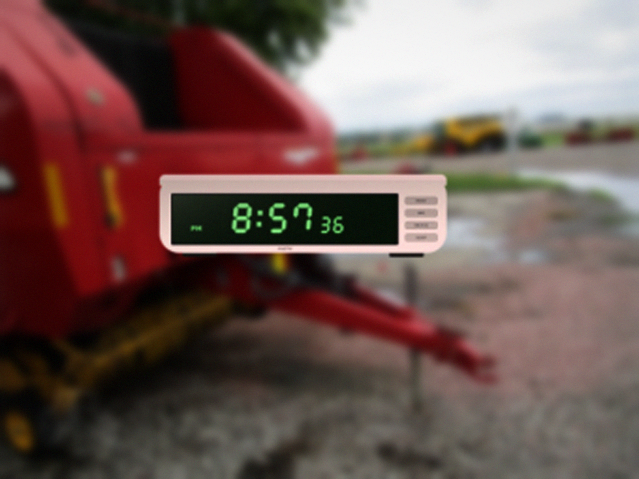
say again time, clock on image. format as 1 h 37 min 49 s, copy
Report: 8 h 57 min 36 s
